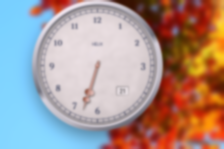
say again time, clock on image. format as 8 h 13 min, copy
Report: 6 h 33 min
